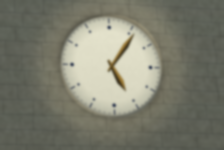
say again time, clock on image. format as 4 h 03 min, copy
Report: 5 h 06 min
